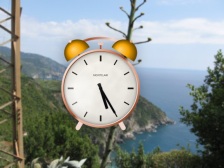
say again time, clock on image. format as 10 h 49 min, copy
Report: 5 h 25 min
